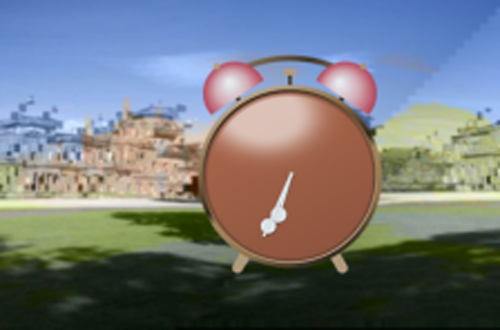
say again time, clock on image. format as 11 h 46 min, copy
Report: 6 h 34 min
